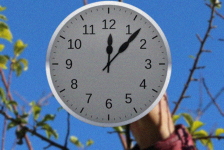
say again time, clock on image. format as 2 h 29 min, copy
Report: 12 h 07 min
